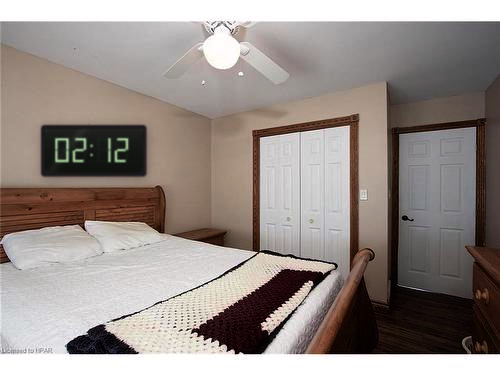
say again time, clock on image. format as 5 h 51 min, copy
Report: 2 h 12 min
